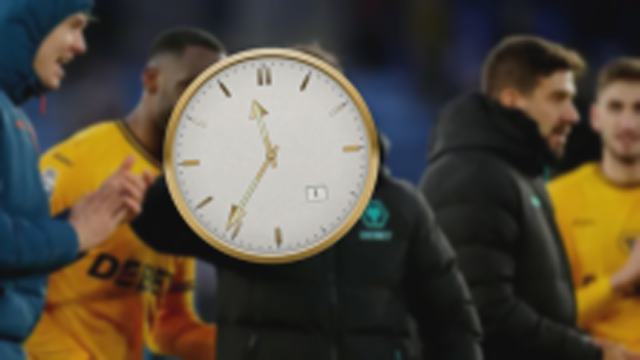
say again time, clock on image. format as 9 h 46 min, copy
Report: 11 h 36 min
